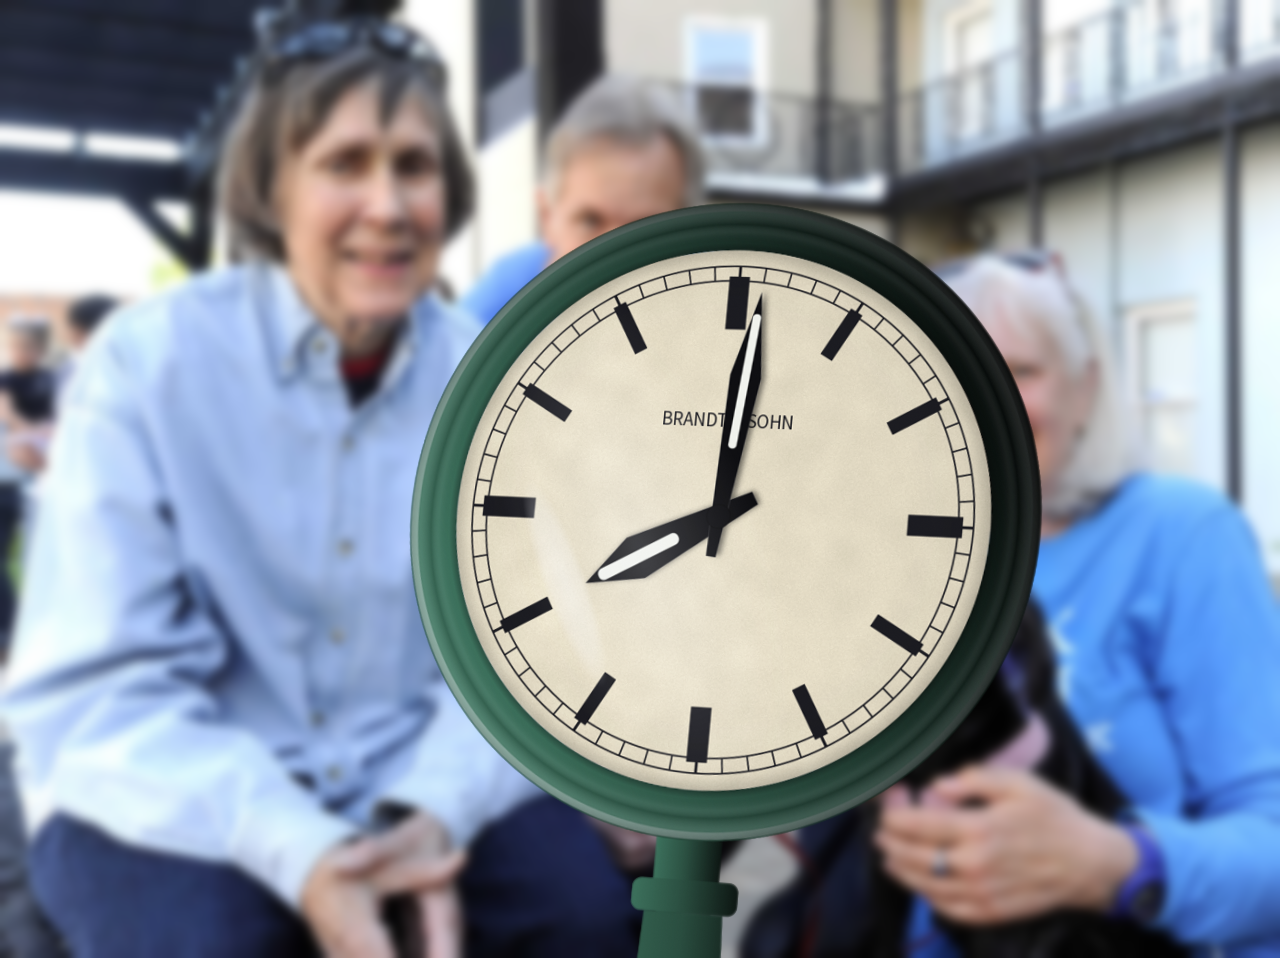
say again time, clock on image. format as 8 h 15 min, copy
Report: 8 h 01 min
